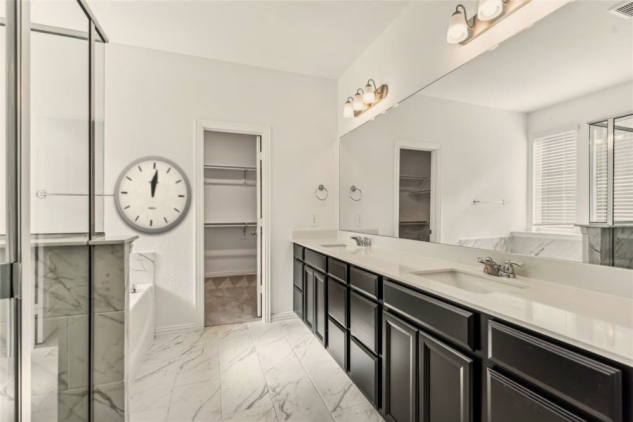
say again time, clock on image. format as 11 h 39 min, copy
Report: 12 h 01 min
